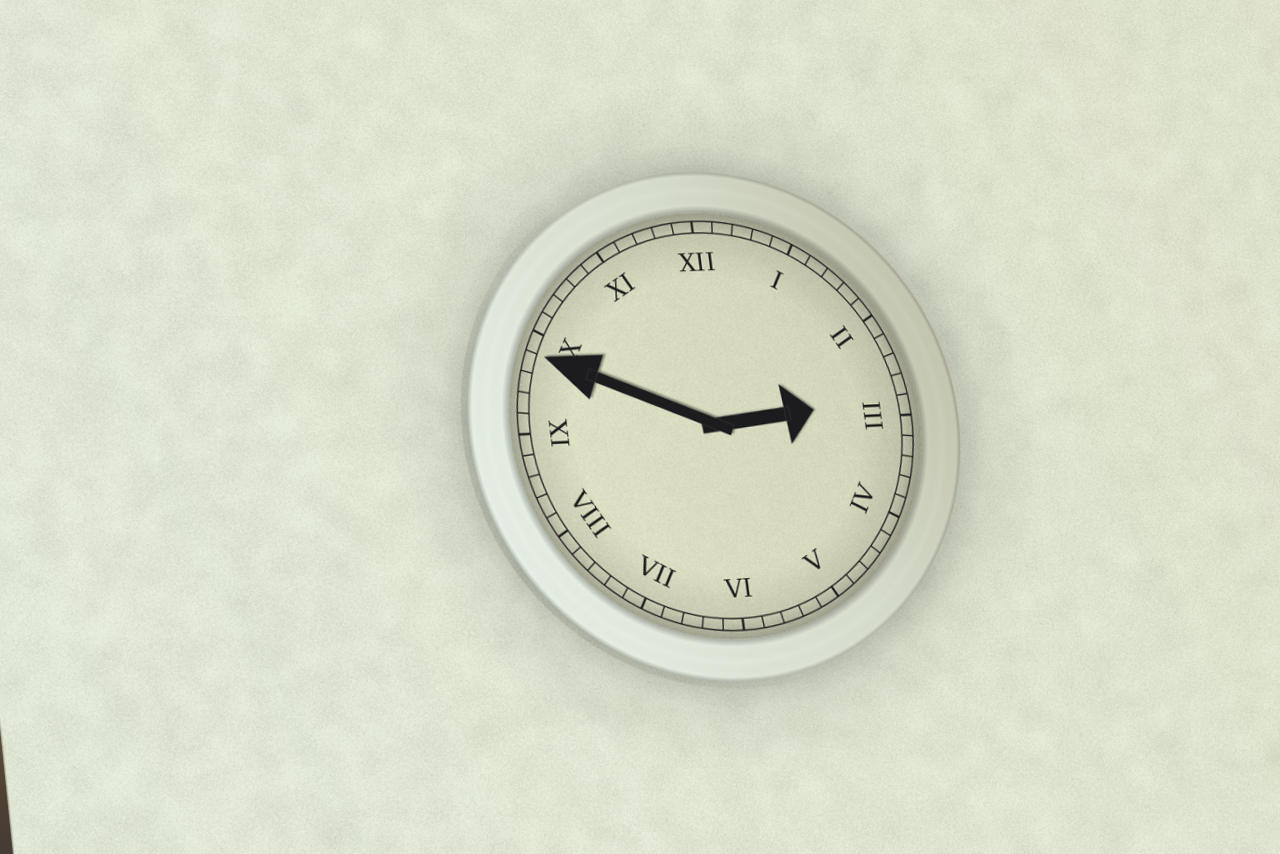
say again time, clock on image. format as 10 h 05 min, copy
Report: 2 h 49 min
